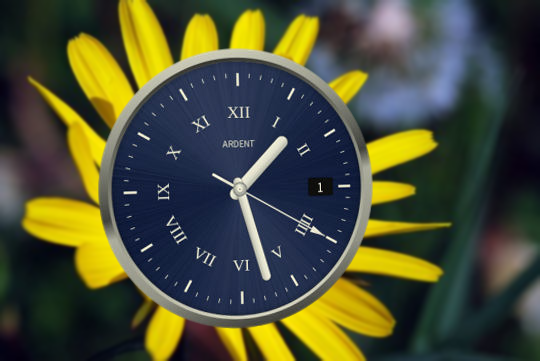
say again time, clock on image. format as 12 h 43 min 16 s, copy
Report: 1 h 27 min 20 s
